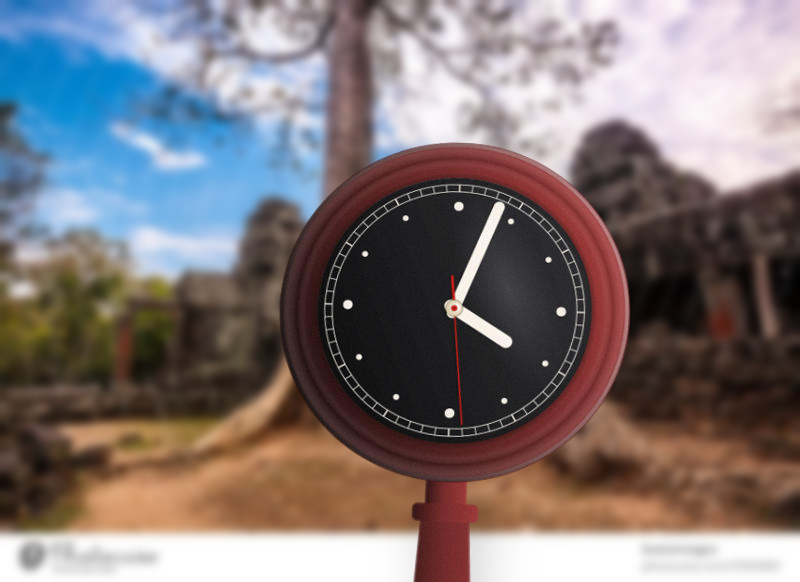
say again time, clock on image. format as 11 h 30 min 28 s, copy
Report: 4 h 03 min 29 s
